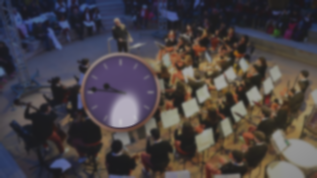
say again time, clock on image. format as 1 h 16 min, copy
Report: 9 h 46 min
